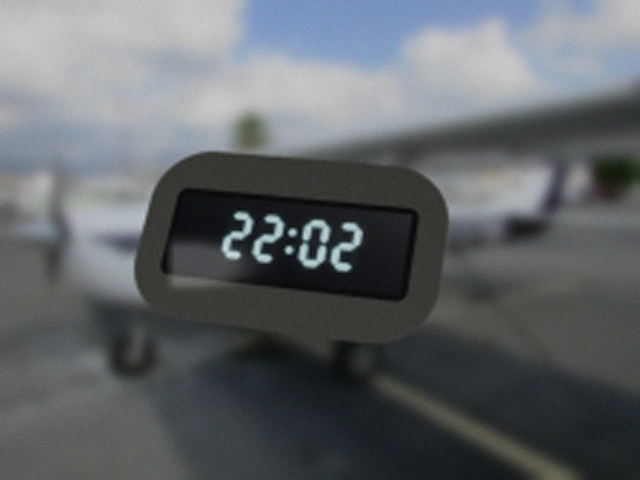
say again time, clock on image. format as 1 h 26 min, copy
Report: 22 h 02 min
